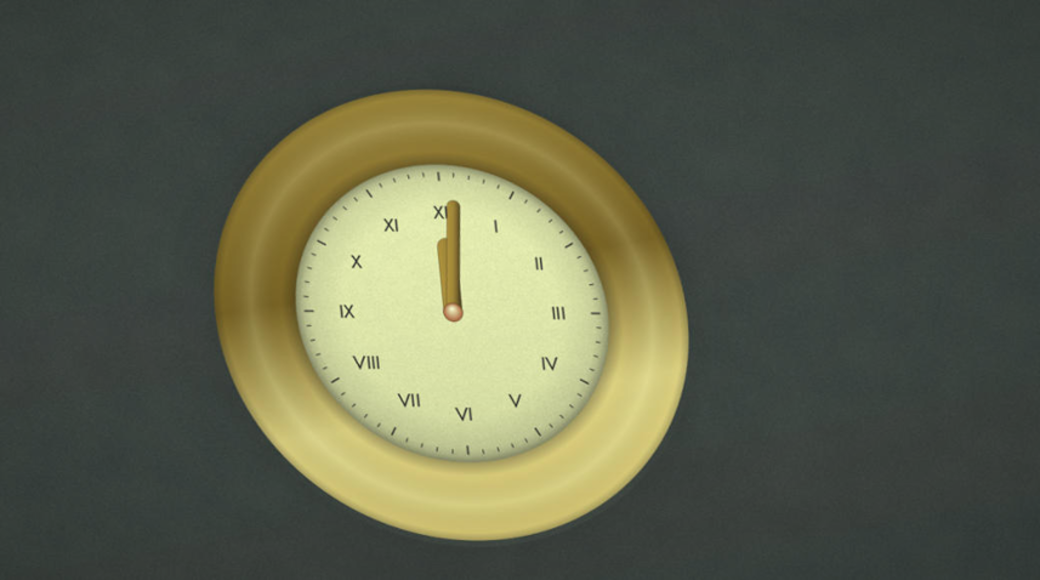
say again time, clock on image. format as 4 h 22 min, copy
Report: 12 h 01 min
